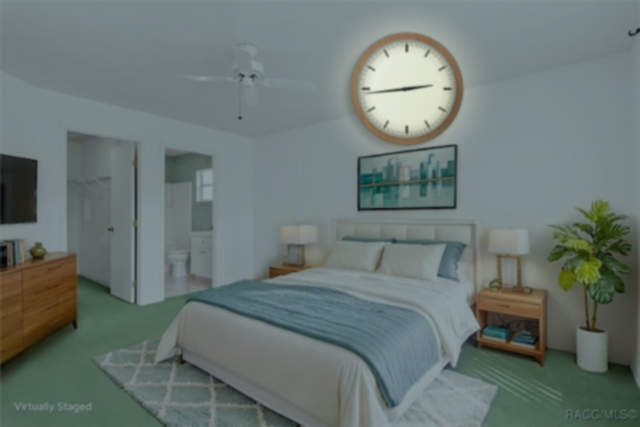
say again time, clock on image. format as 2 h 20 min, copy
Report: 2 h 44 min
